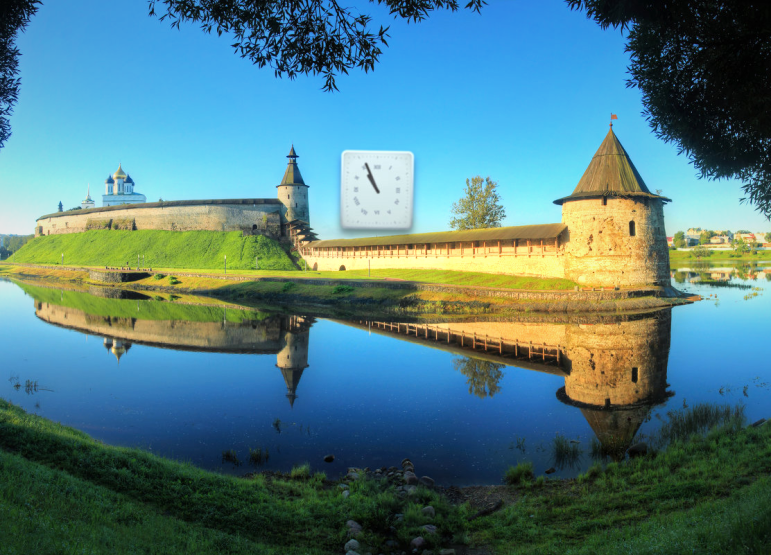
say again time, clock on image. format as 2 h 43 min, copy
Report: 10 h 56 min
